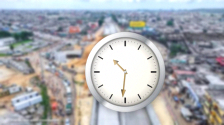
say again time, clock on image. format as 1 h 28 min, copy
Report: 10 h 31 min
